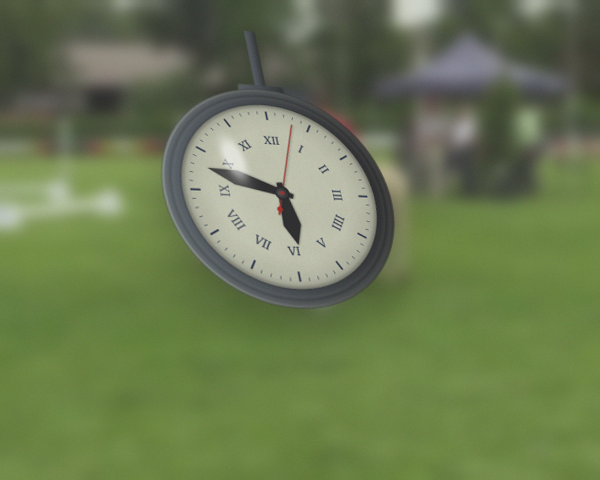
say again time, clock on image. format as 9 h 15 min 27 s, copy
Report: 5 h 48 min 03 s
